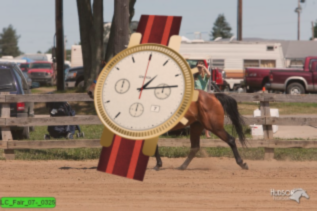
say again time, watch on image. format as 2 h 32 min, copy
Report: 1 h 13 min
